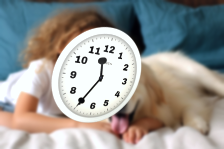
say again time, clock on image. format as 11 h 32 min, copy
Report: 11 h 35 min
